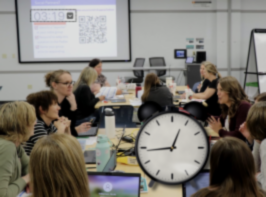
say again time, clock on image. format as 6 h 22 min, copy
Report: 12 h 44 min
